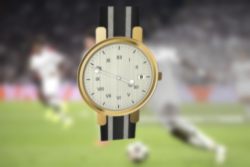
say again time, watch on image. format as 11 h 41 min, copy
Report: 3 h 49 min
